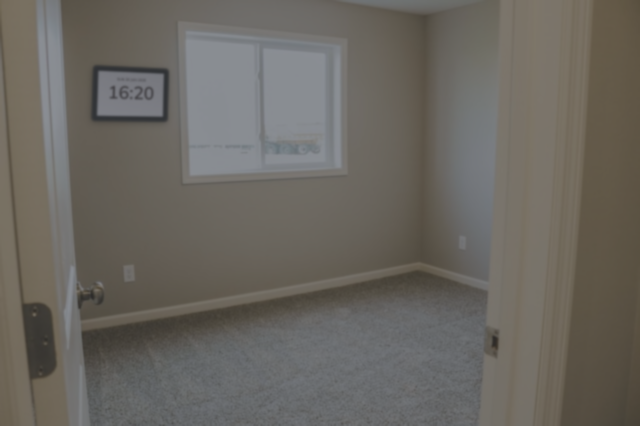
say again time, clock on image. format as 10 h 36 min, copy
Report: 16 h 20 min
